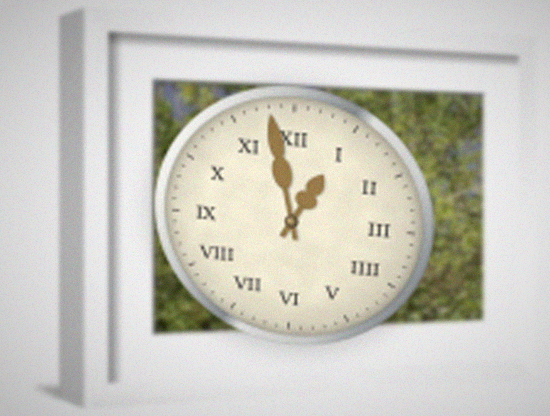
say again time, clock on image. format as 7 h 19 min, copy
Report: 12 h 58 min
